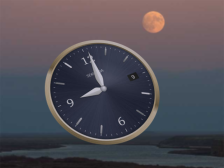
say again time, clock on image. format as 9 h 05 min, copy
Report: 9 h 01 min
